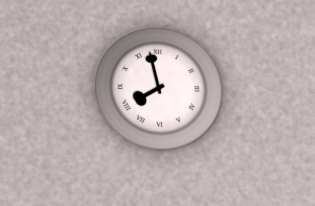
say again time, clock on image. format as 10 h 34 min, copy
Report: 7 h 58 min
